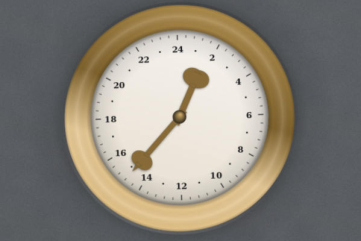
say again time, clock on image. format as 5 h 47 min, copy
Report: 1 h 37 min
